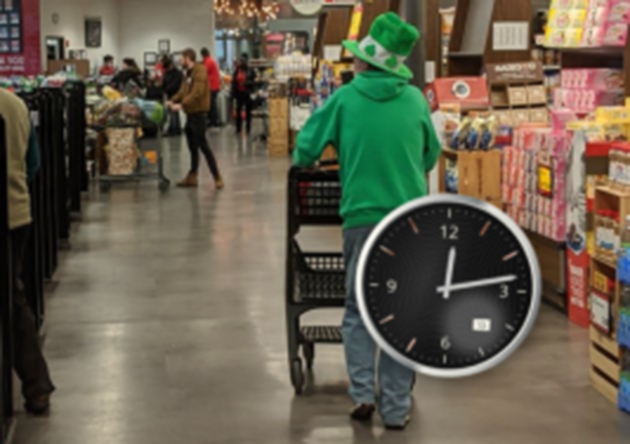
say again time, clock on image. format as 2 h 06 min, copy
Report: 12 h 13 min
